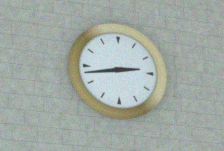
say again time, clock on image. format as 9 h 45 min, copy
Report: 2 h 43 min
